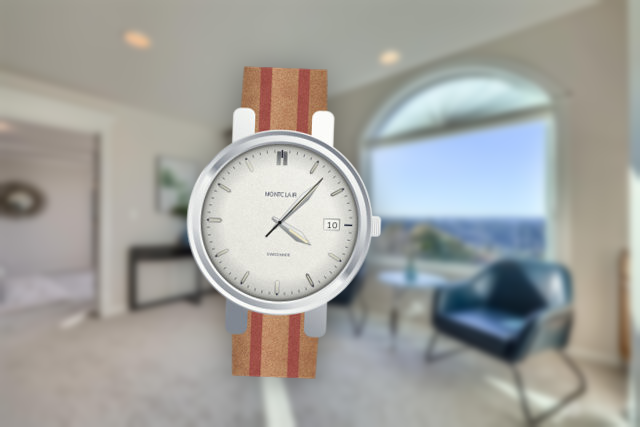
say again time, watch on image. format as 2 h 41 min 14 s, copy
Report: 4 h 07 min 07 s
